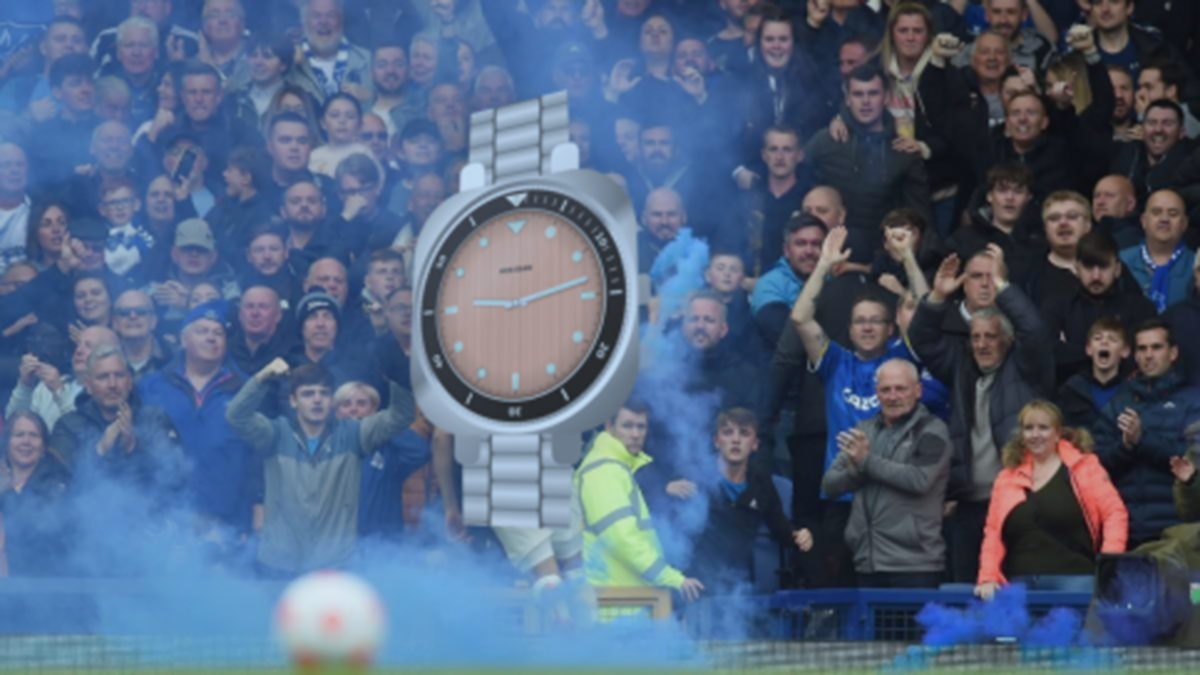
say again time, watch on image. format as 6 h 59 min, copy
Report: 9 h 13 min
